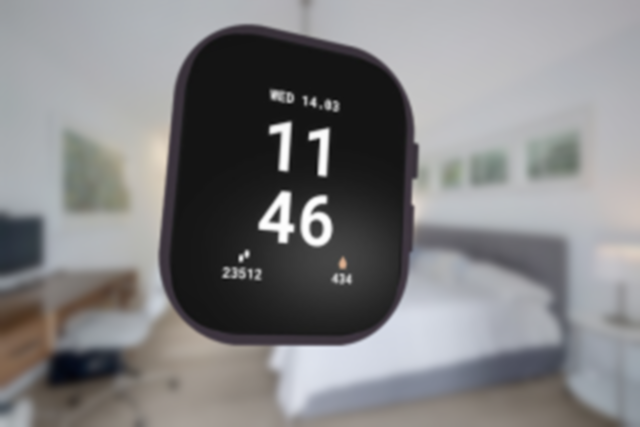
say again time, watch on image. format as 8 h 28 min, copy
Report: 11 h 46 min
